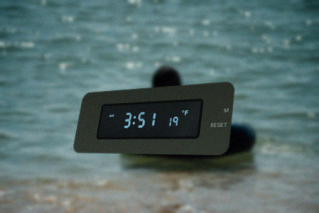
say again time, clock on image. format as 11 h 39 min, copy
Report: 3 h 51 min
